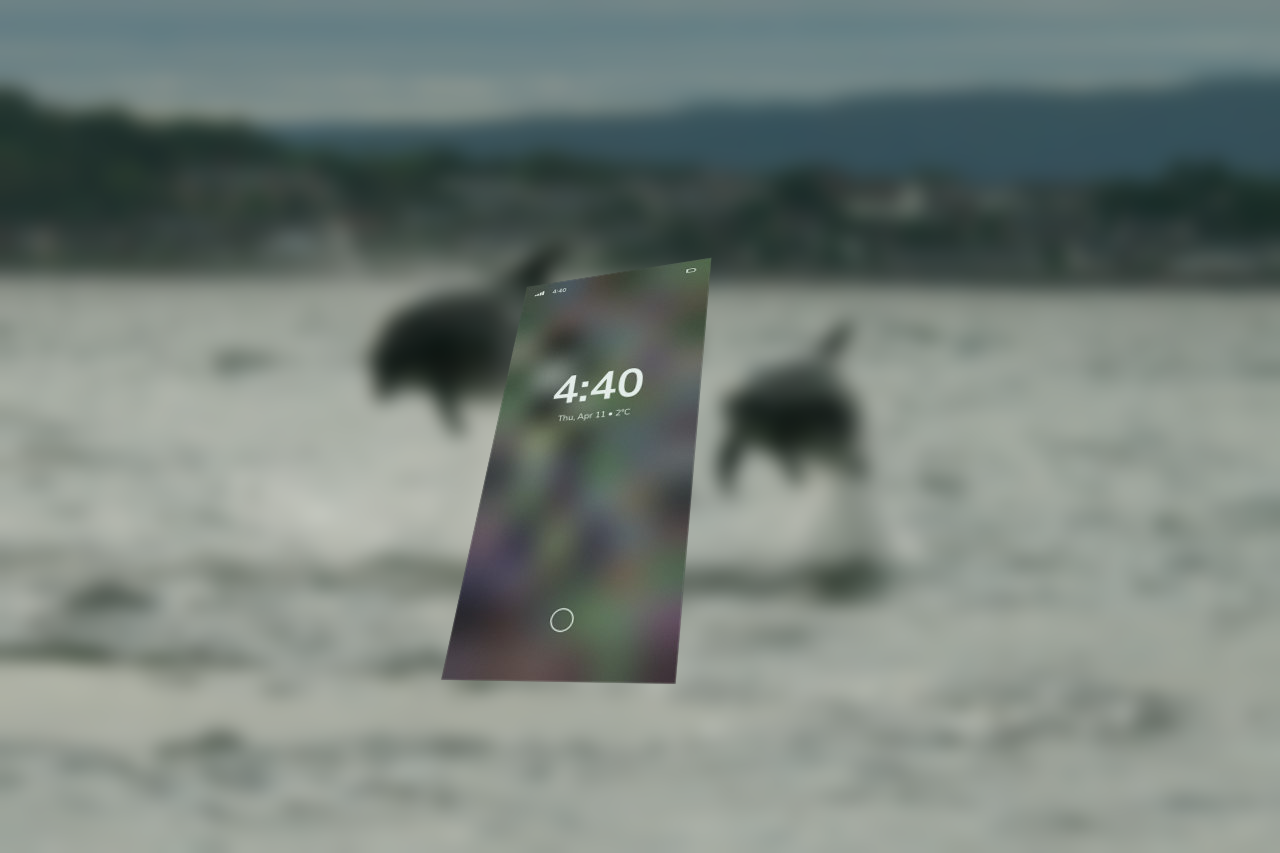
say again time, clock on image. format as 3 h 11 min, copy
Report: 4 h 40 min
